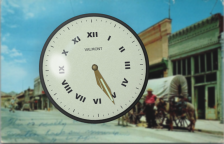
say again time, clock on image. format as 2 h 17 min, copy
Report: 5 h 26 min
